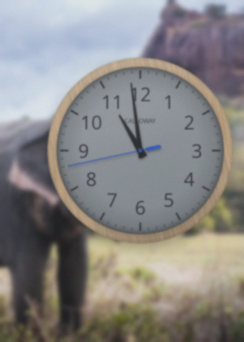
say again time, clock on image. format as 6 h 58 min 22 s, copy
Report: 10 h 58 min 43 s
